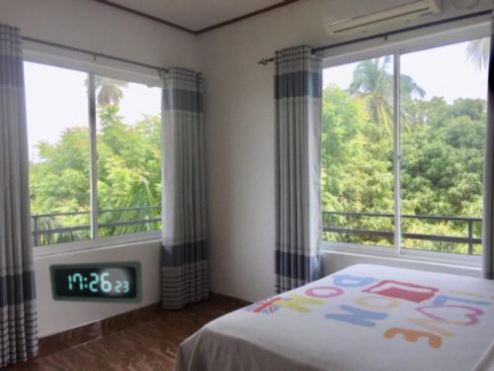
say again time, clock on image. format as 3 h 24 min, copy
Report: 17 h 26 min
